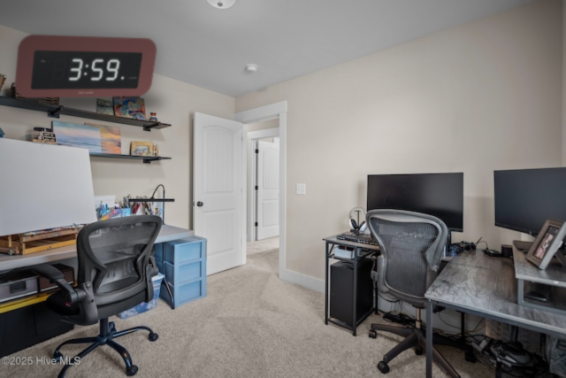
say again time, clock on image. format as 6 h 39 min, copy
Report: 3 h 59 min
